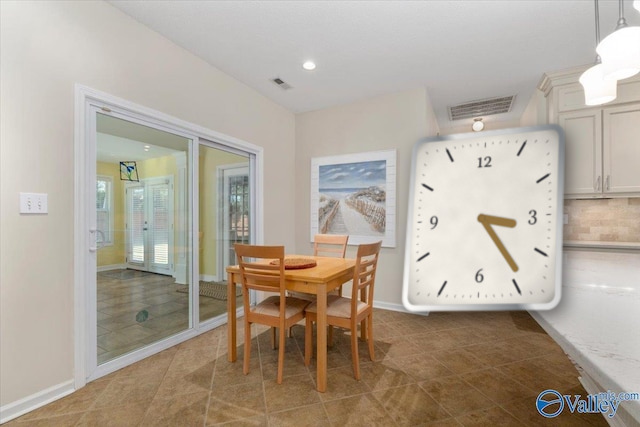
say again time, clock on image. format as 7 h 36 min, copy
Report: 3 h 24 min
